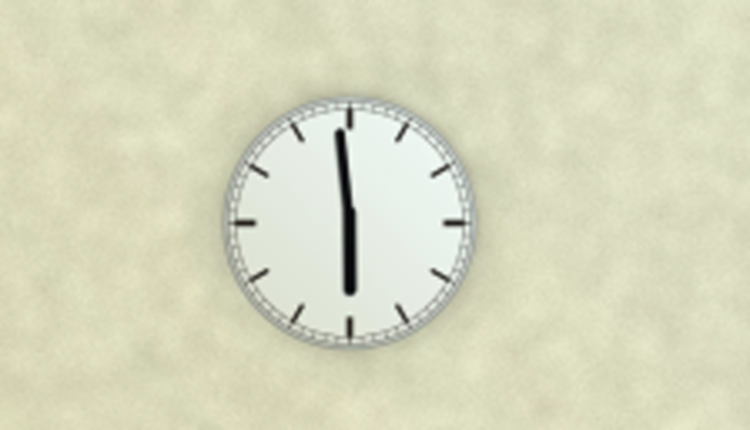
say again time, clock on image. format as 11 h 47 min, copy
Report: 5 h 59 min
